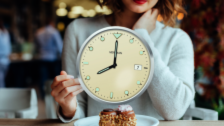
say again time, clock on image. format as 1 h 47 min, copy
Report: 8 h 00 min
